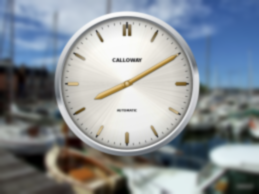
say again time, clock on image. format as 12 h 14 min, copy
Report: 8 h 10 min
